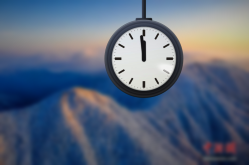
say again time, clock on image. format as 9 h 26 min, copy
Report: 11 h 59 min
